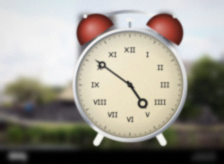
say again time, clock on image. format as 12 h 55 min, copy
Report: 4 h 51 min
